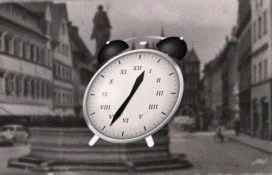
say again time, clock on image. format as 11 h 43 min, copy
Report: 12 h 34 min
